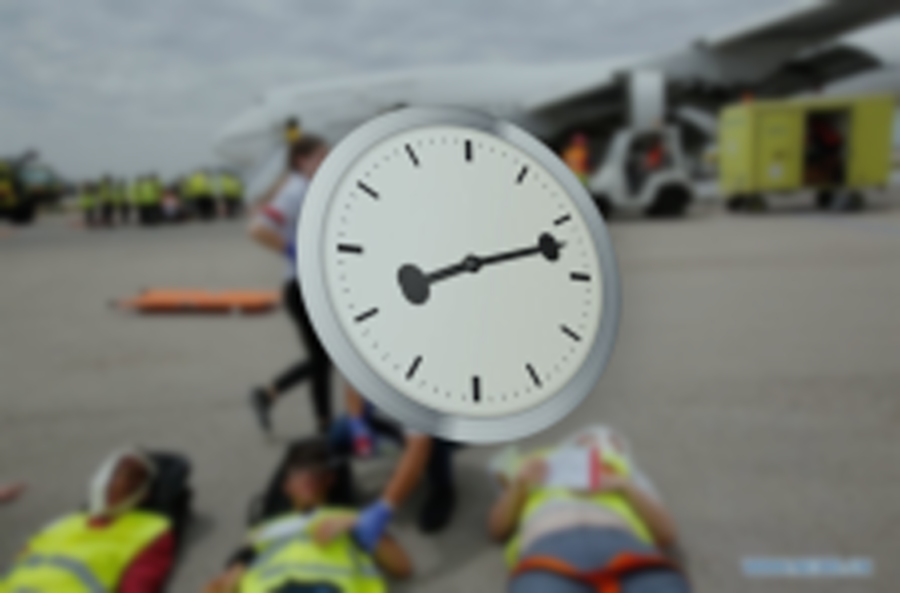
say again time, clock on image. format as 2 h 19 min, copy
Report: 8 h 12 min
